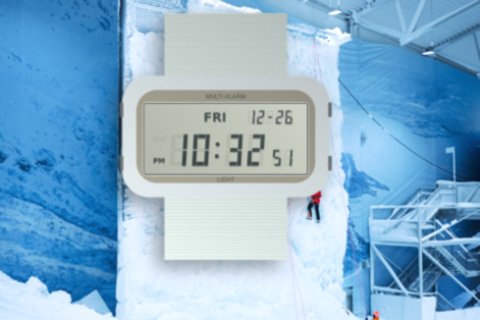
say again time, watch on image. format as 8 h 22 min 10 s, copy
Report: 10 h 32 min 51 s
